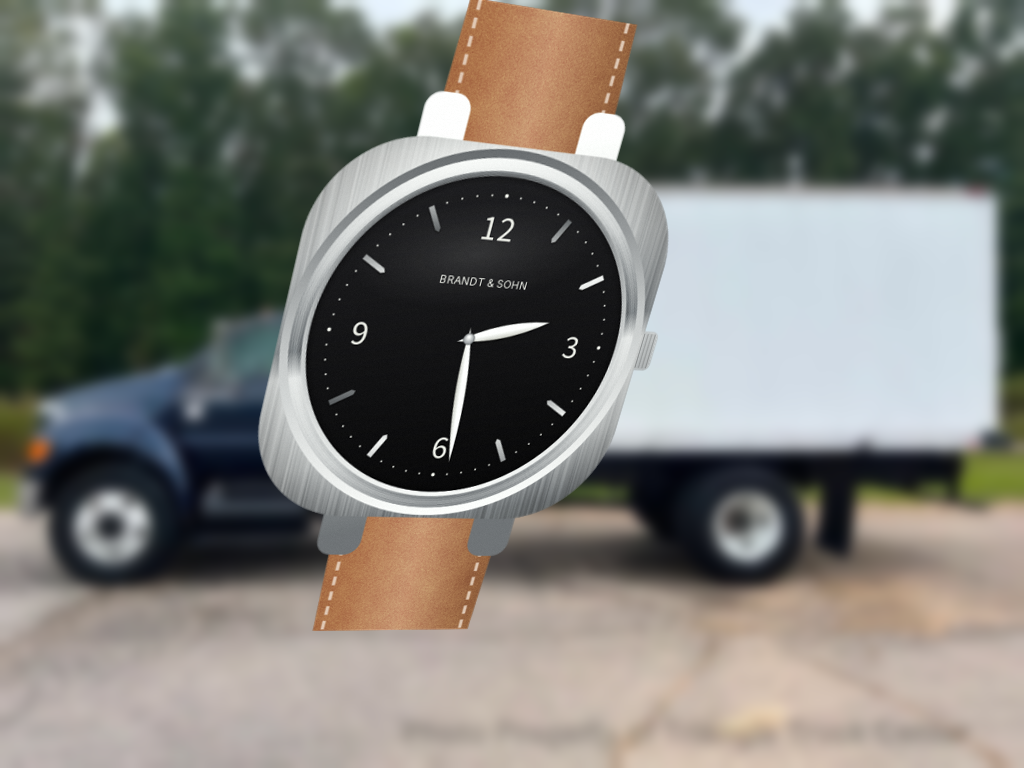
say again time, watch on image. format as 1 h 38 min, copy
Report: 2 h 29 min
